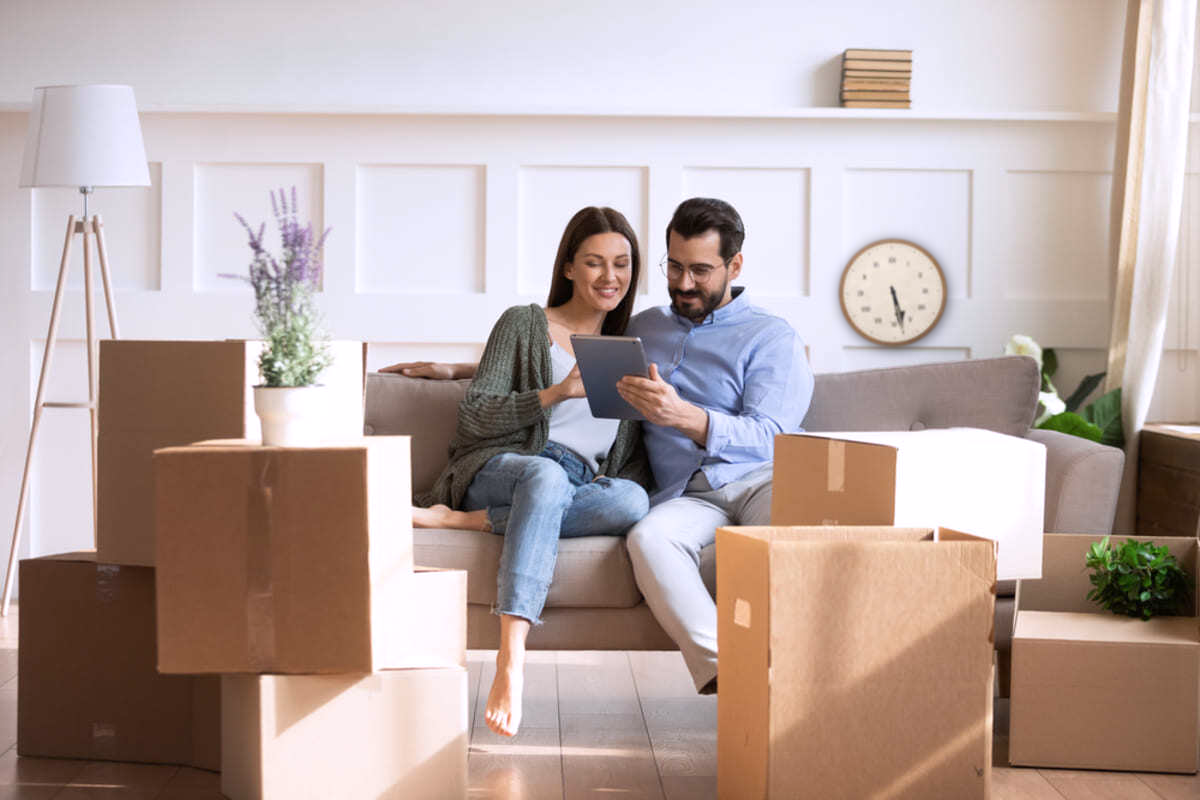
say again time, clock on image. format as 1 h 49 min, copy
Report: 5 h 28 min
